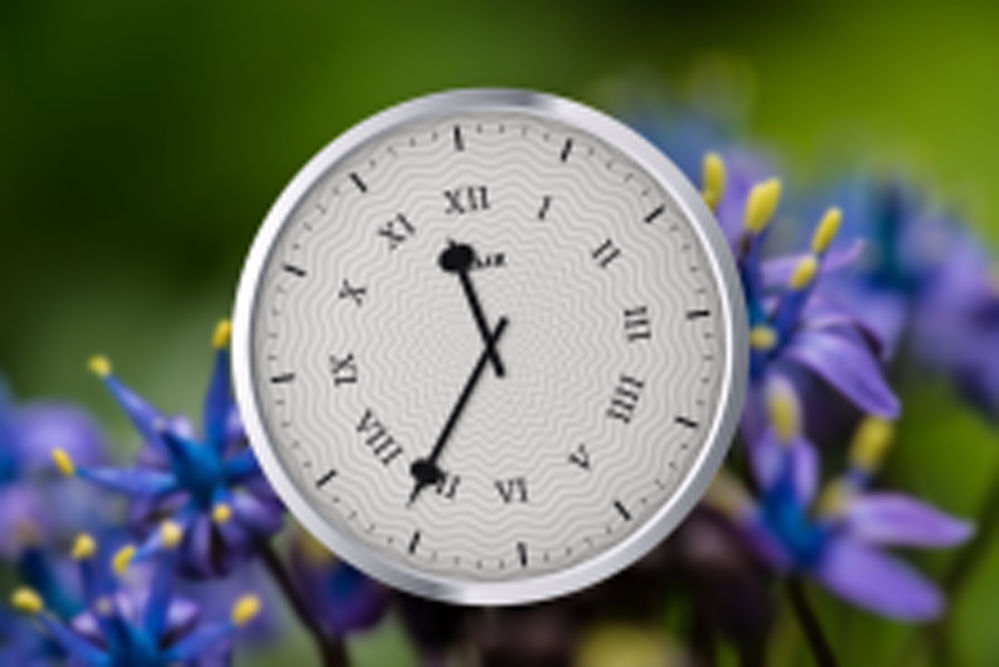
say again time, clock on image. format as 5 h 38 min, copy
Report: 11 h 36 min
